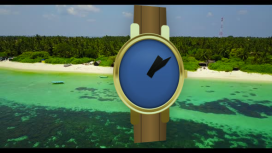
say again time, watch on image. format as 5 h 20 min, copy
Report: 1 h 09 min
